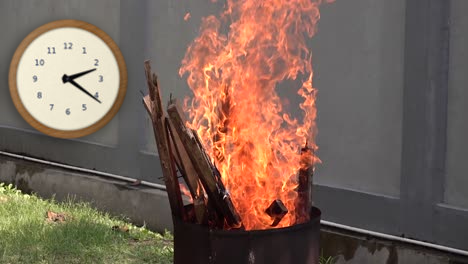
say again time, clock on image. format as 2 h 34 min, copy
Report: 2 h 21 min
